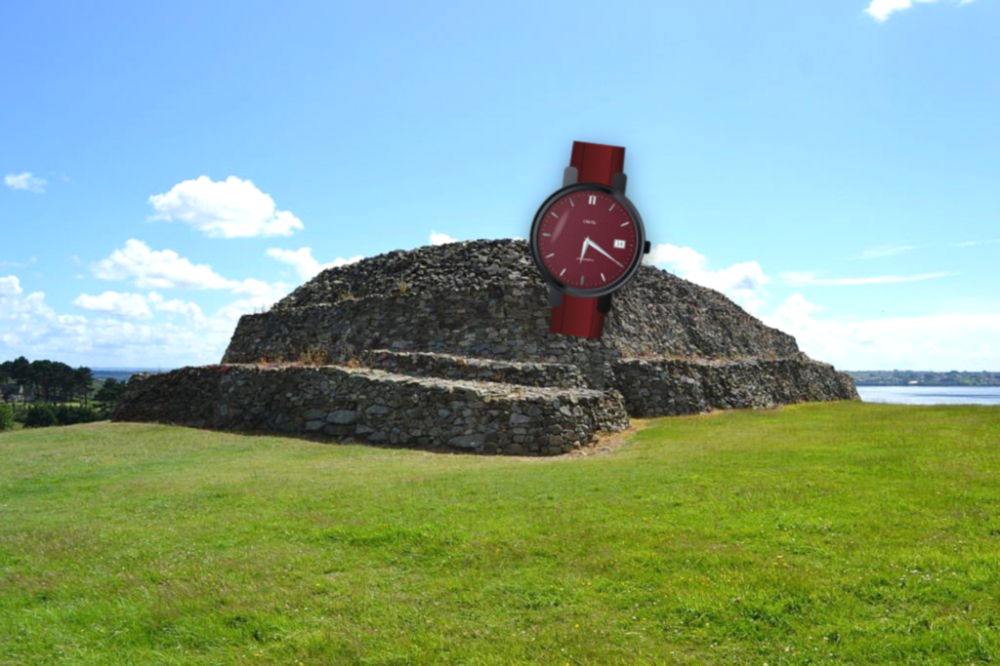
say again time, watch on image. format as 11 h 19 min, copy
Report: 6 h 20 min
